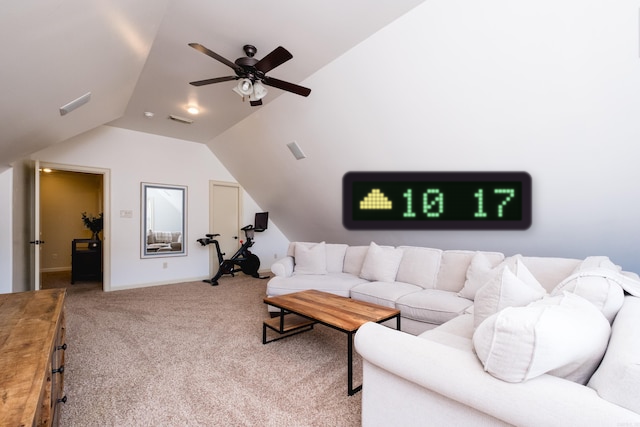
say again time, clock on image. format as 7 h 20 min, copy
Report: 10 h 17 min
